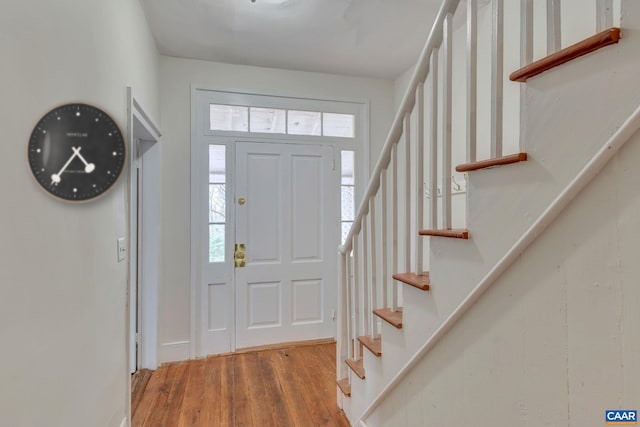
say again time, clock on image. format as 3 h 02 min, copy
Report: 4 h 36 min
